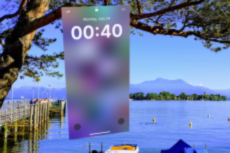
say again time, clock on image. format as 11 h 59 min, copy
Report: 0 h 40 min
